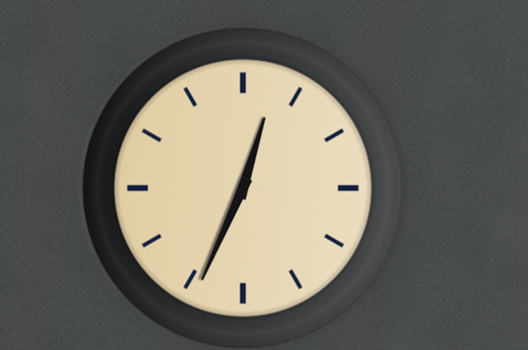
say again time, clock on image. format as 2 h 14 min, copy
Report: 12 h 34 min
